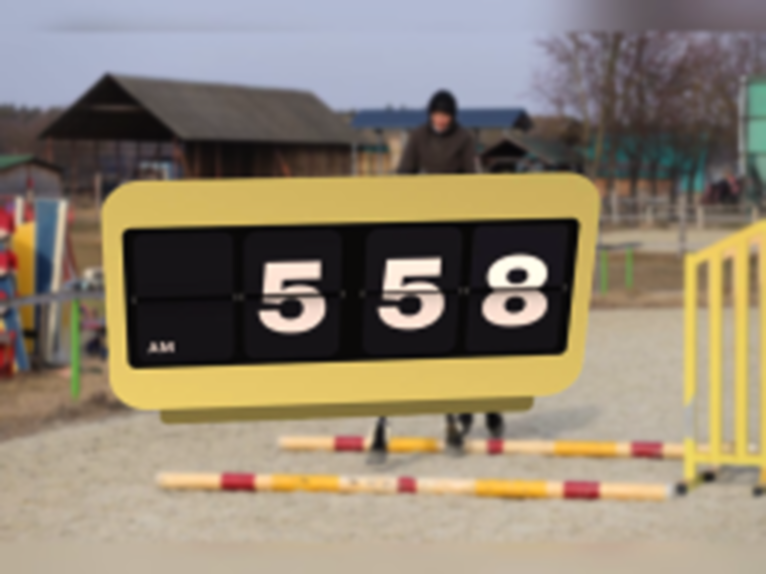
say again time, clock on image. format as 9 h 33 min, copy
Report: 5 h 58 min
